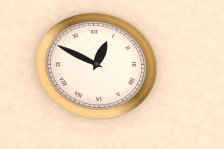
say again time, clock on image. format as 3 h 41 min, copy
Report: 12 h 50 min
